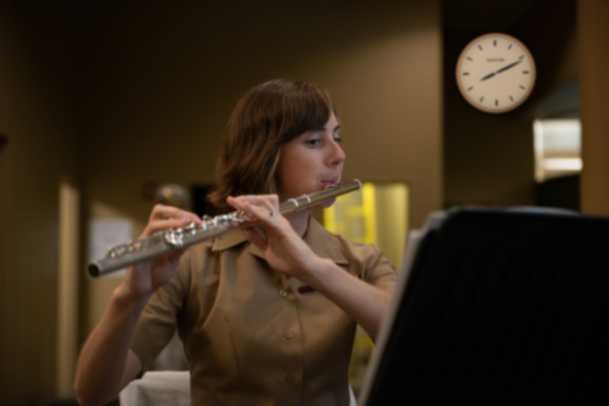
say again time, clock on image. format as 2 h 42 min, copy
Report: 8 h 11 min
